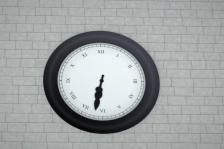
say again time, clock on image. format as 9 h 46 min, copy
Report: 6 h 32 min
